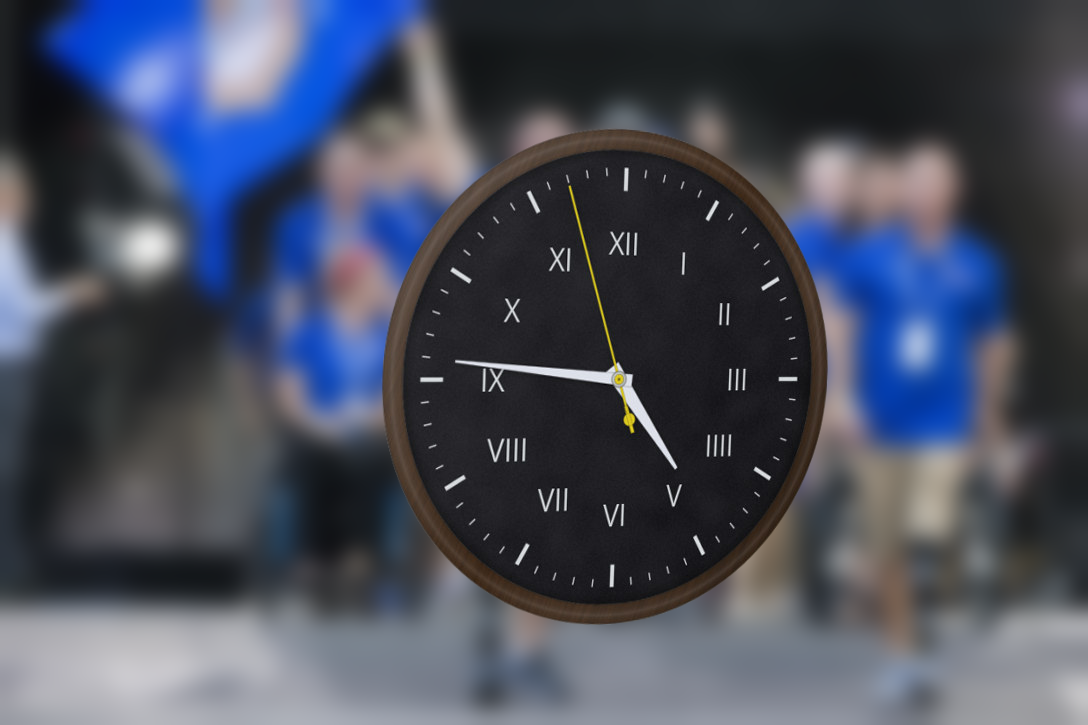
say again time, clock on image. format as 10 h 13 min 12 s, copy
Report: 4 h 45 min 57 s
